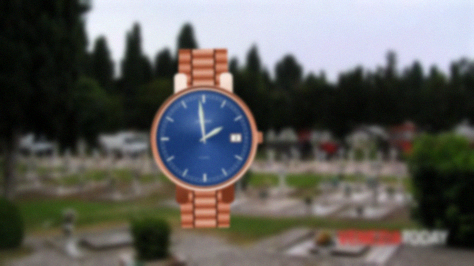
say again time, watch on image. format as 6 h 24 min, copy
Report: 1 h 59 min
